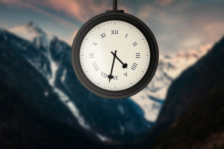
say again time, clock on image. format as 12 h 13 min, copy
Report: 4 h 32 min
